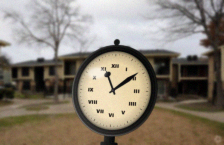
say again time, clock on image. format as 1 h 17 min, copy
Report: 11 h 09 min
